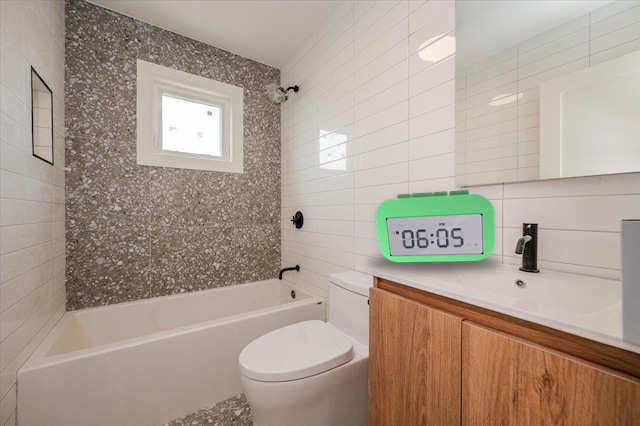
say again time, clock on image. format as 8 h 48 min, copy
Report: 6 h 05 min
